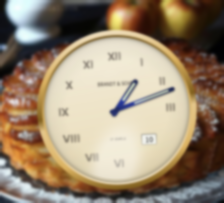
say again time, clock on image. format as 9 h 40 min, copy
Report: 1 h 12 min
